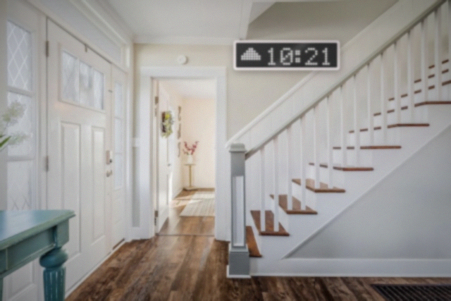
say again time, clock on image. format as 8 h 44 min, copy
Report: 10 h 21 min
